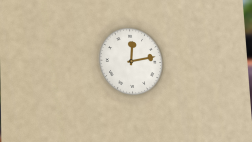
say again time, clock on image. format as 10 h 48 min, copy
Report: 12 h 13 min
